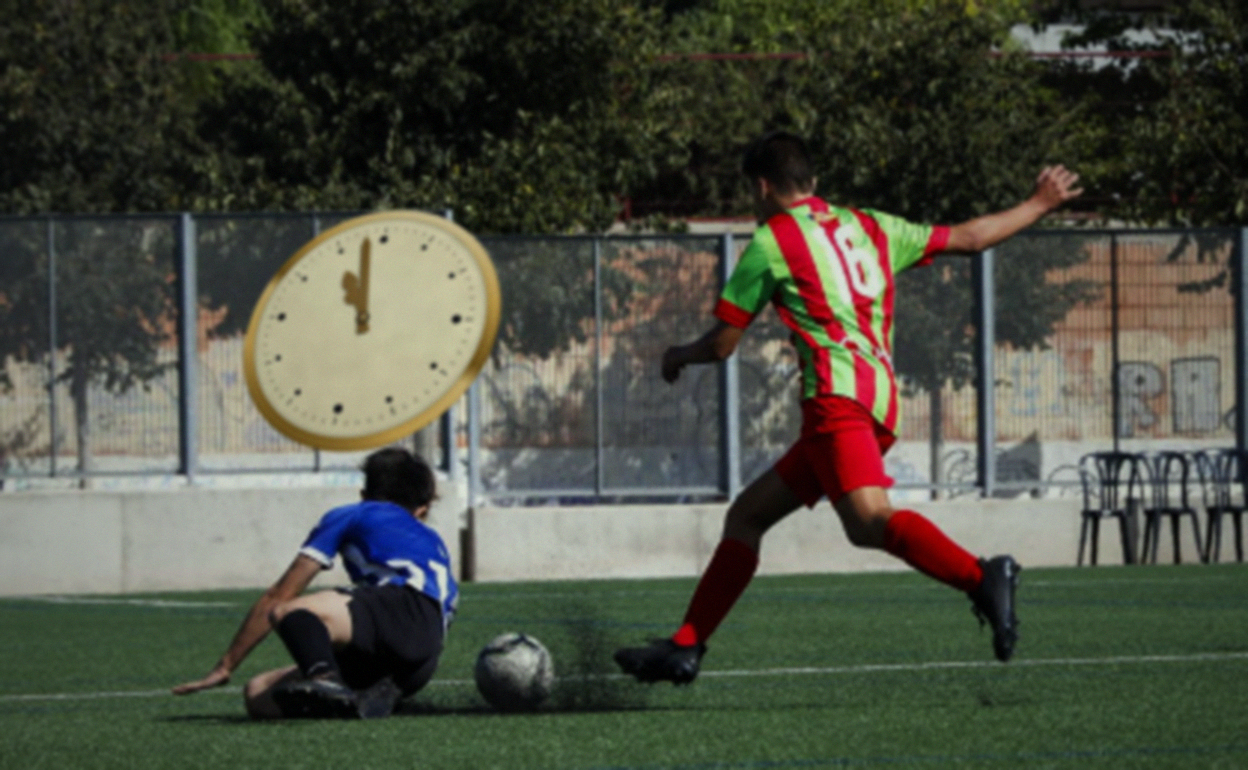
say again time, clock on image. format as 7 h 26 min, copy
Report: 10 h 58 min
